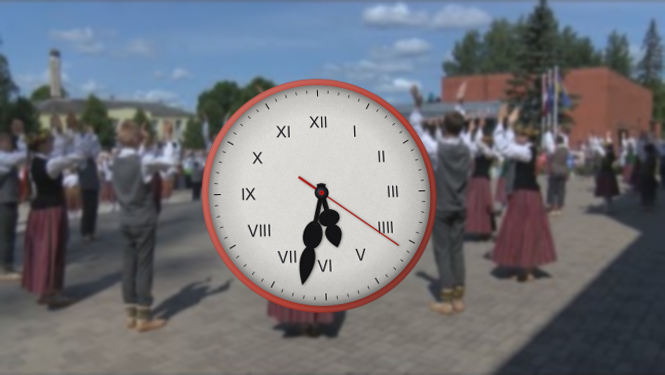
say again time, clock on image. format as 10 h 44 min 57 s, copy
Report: 5 h 32 min 21 s
